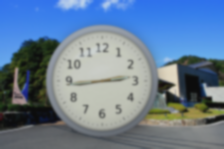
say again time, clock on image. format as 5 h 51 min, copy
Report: 2 h 44 min
